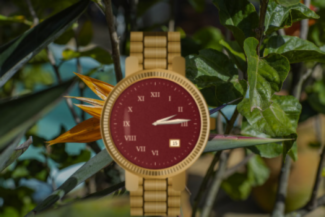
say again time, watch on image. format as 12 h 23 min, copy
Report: 2 h 14 min
